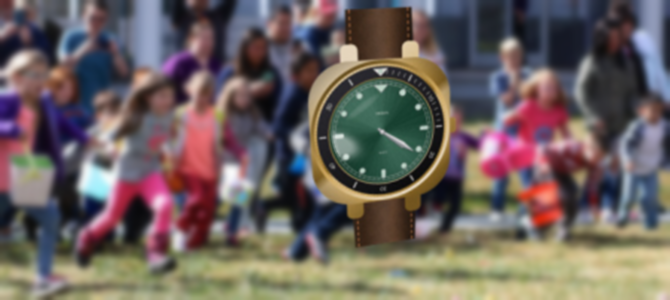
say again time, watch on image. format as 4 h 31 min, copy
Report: 4 h 21 min
